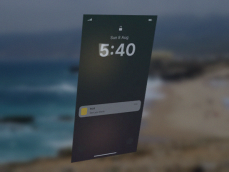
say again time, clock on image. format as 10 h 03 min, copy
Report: 5 h 40 min
